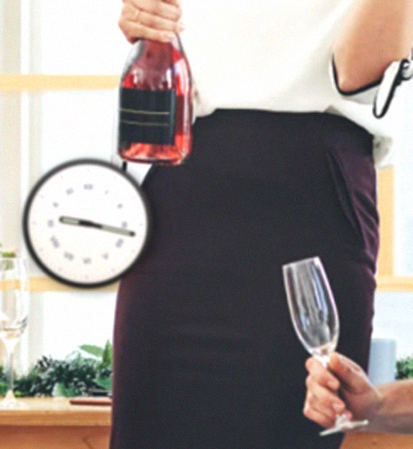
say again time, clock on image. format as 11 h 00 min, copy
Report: 9 h 17 min
